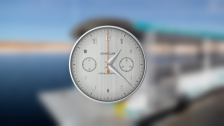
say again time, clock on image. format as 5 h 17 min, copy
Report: 1 h 22 min
